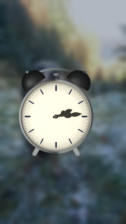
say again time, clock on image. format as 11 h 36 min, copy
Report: 2 h 14 min
